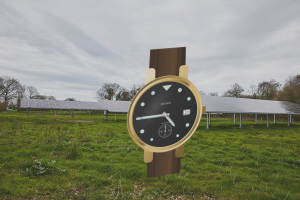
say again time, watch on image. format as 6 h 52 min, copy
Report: 4 h 45 min
